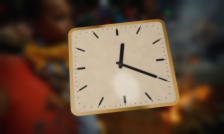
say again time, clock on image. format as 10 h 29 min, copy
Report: 12 h 20 min
